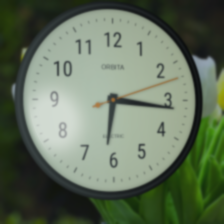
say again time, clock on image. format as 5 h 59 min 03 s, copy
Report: 6 h 16 min 12 s
